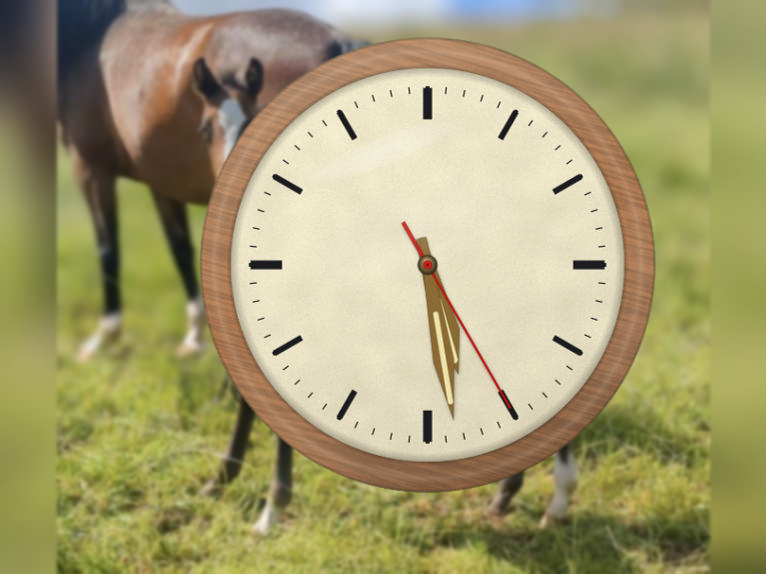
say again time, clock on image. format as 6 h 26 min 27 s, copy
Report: 5 h 28 min 25 s
